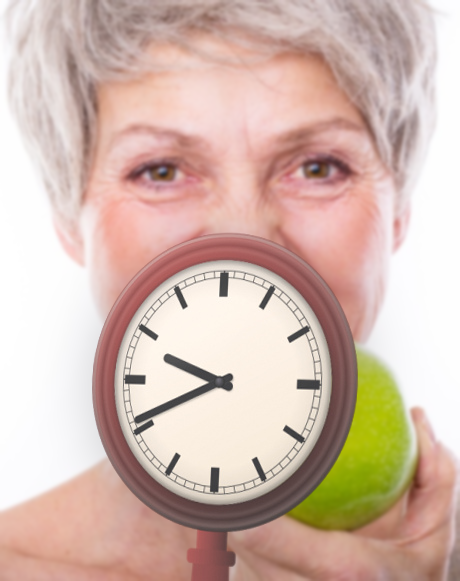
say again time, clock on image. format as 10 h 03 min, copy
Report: 9 h 41 min
